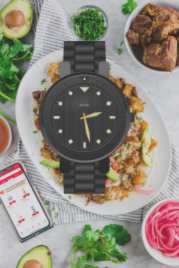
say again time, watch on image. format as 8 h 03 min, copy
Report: 2 h 28 min
